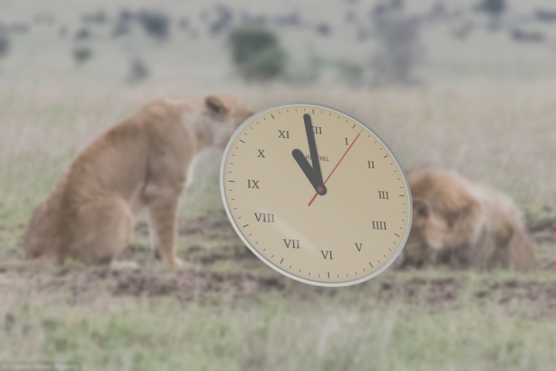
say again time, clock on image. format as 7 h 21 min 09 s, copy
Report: 10 h 59 min 06 s
